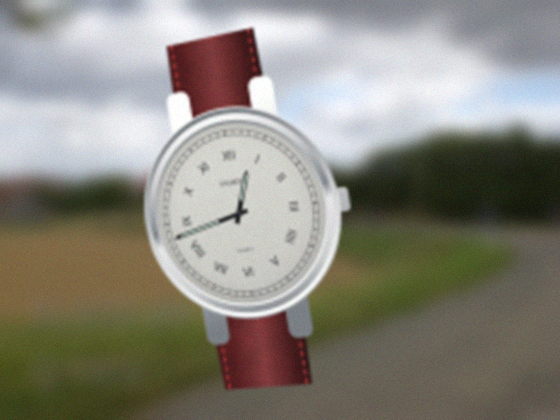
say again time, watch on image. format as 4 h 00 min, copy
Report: 12 h 43 min
